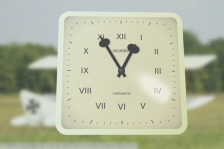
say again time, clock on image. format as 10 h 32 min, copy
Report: 12 h 55 min
